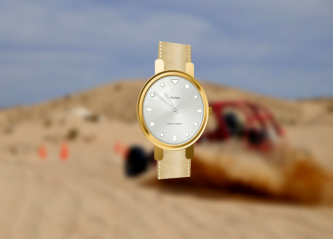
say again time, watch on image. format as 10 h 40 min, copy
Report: 10 h 51 min
